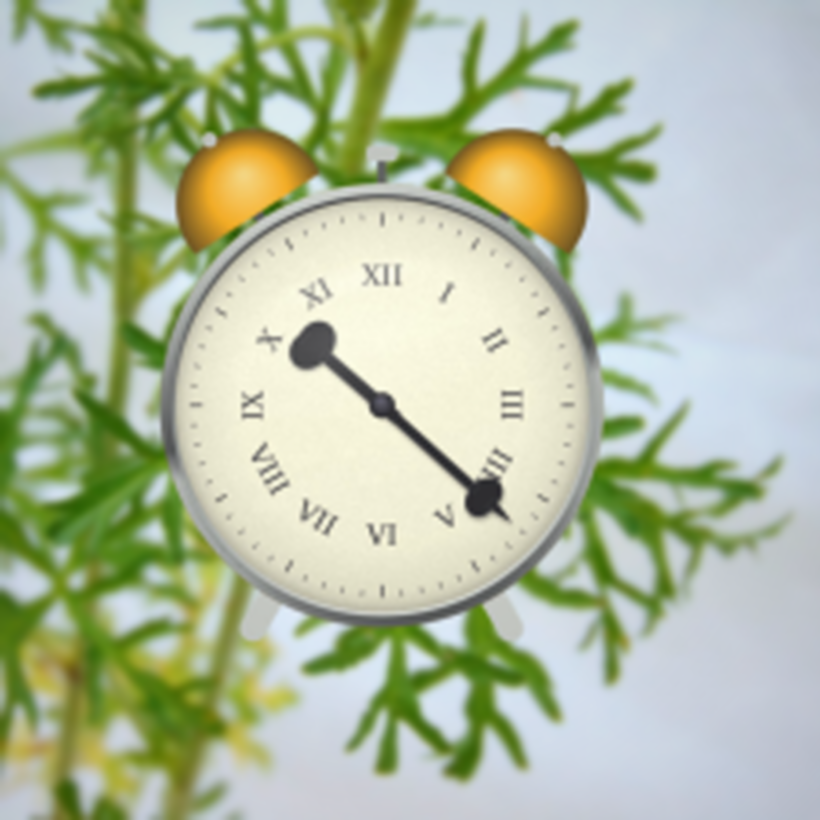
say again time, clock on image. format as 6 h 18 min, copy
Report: 10 h 22 min
